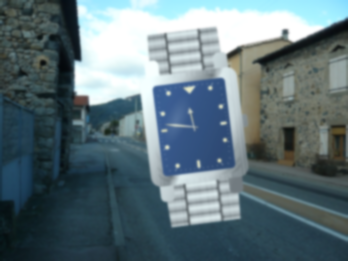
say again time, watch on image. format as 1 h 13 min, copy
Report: 11 h 47 min
